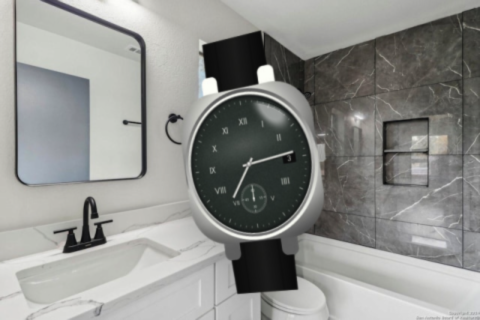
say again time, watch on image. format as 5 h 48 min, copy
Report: 7 h 14 min
